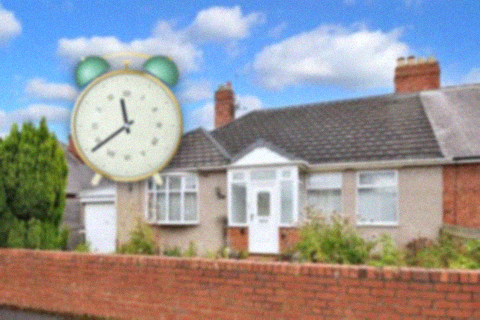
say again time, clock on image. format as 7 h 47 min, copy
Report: 11 h 39 min
